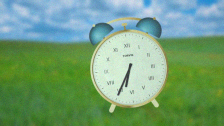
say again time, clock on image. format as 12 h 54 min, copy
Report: 6 h 35 min
